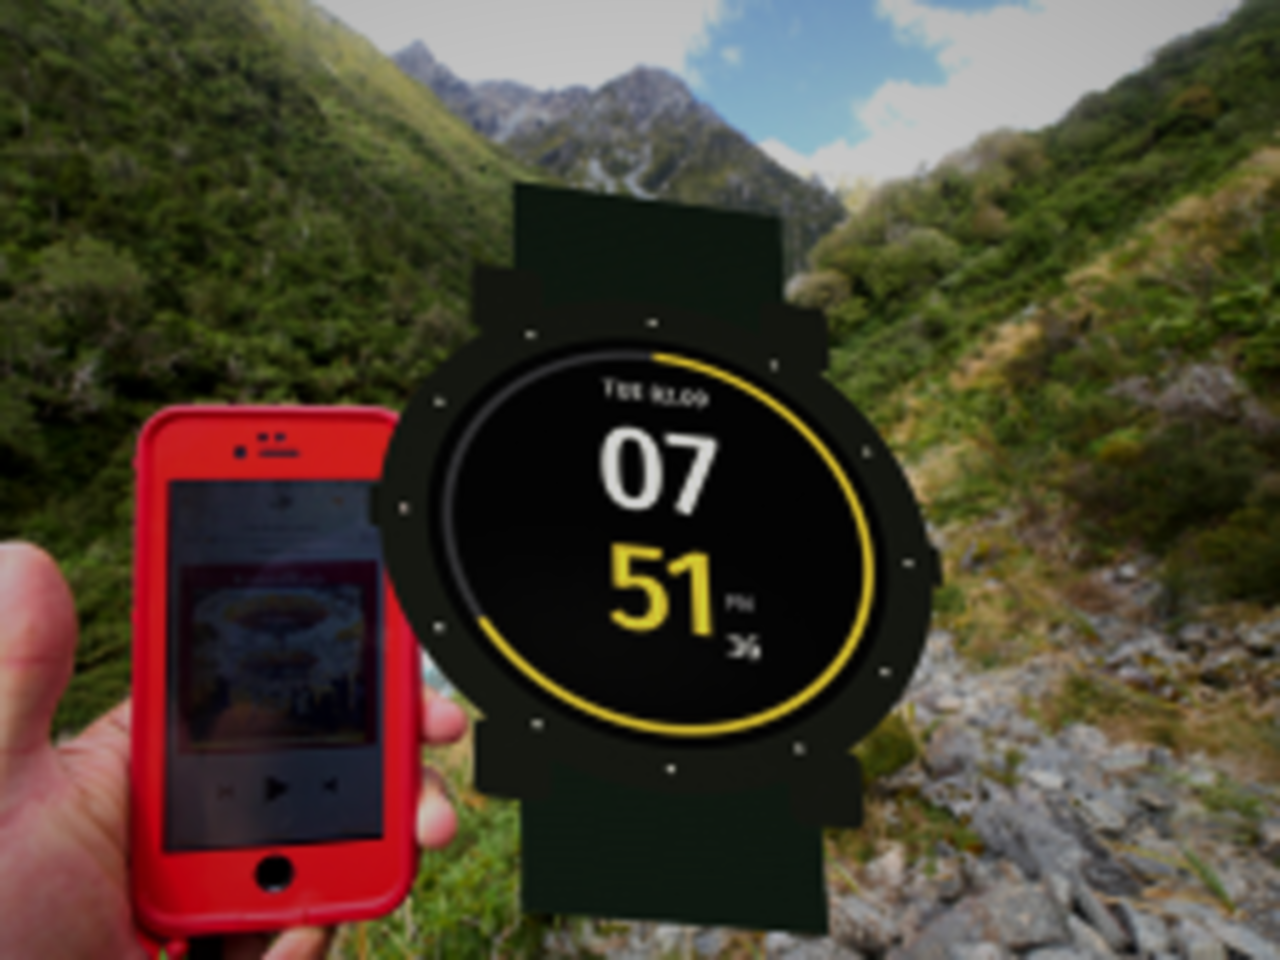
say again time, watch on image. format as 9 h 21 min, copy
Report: 7 h 51 min
